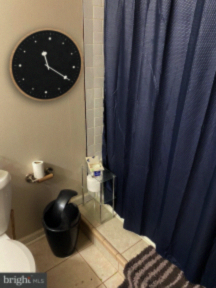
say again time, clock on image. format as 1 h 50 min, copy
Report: 11 h 20 min
